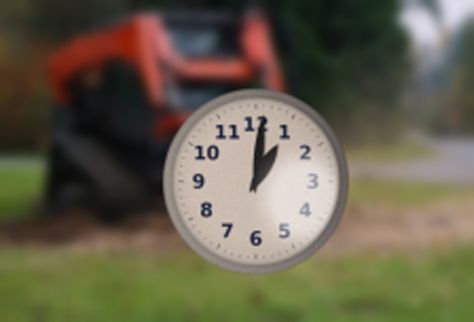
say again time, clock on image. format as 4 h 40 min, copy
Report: 1 h 01 min
